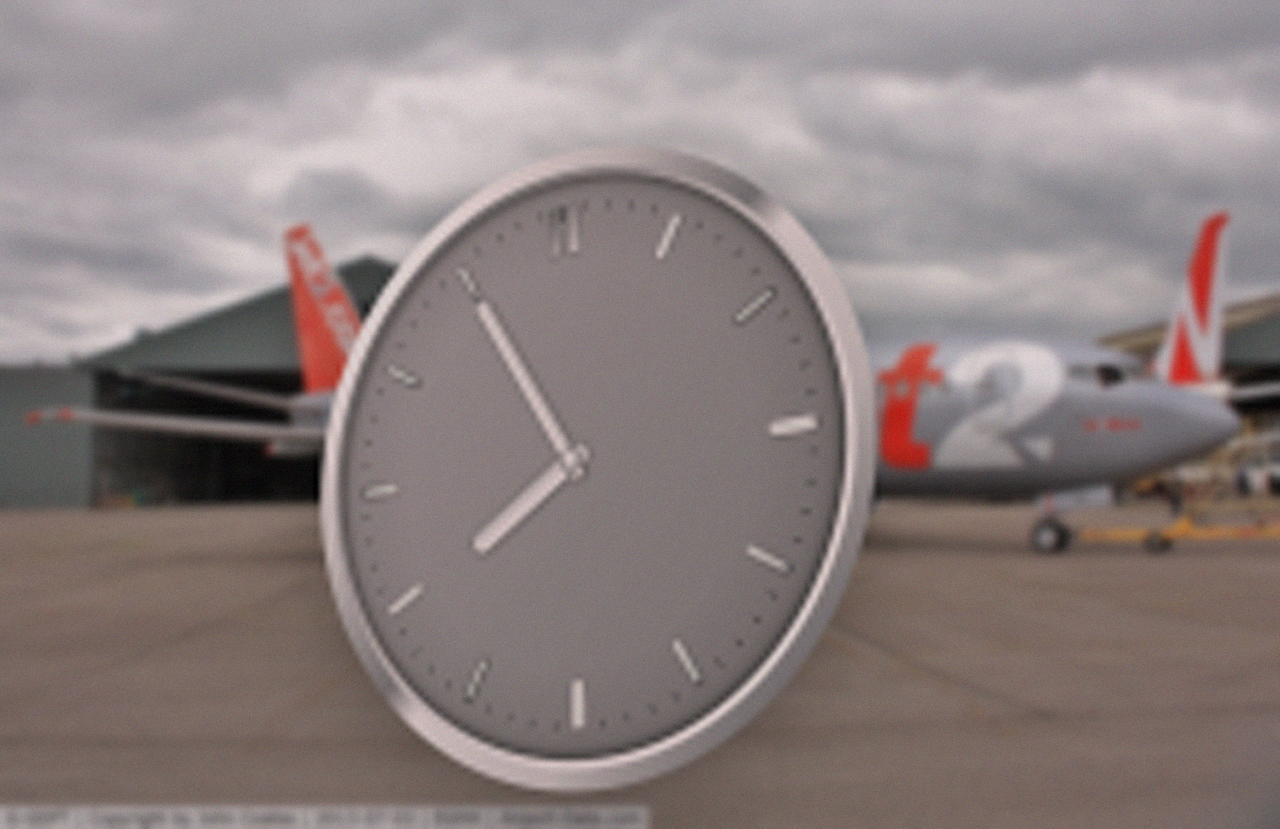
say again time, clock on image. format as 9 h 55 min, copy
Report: 7 h 55 min
